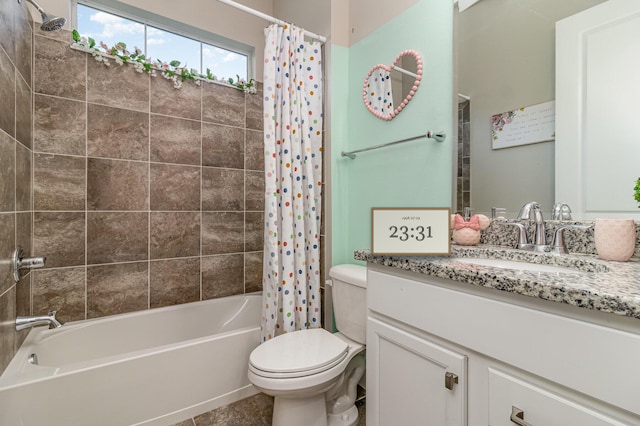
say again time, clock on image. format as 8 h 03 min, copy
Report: 23 h 31 min
